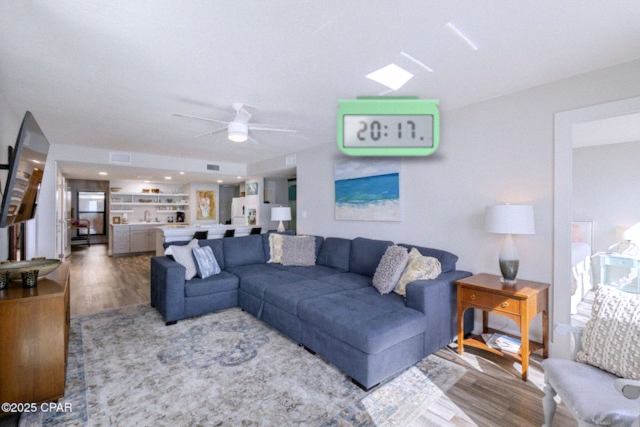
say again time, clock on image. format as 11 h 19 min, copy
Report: 20 h 17 min
